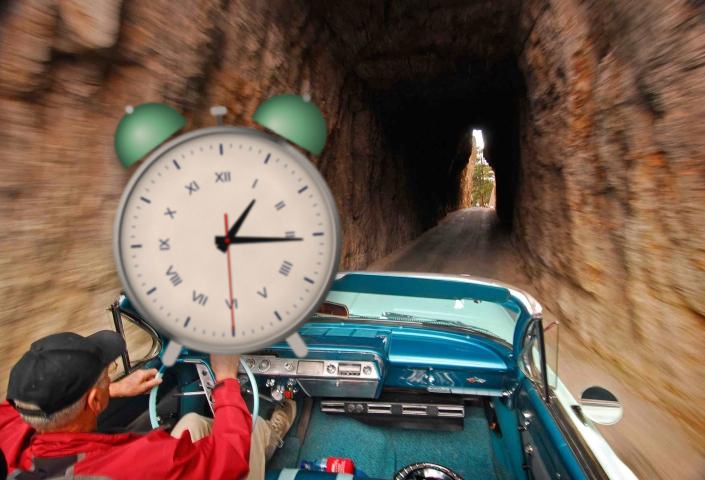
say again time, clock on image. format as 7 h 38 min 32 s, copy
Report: 1 h 15 min 30 s
